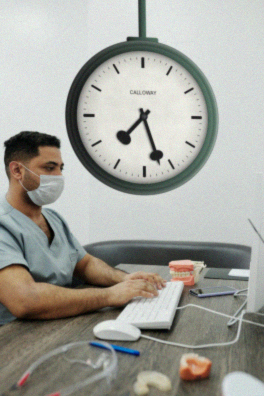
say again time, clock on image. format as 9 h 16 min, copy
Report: 7 h 27 min
